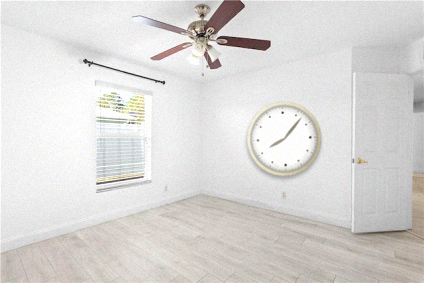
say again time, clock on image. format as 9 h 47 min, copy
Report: 8 h 07 min
